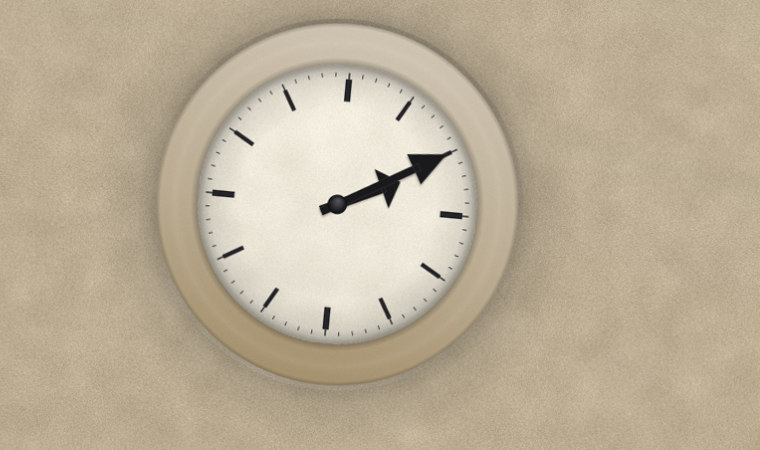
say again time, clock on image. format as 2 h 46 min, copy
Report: 2 h 10 min
